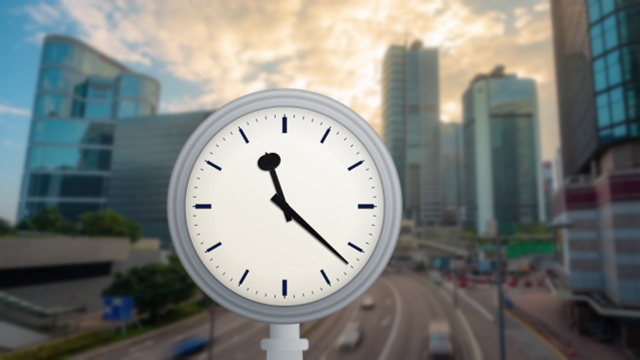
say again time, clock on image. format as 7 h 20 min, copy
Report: 11 h 22 min
